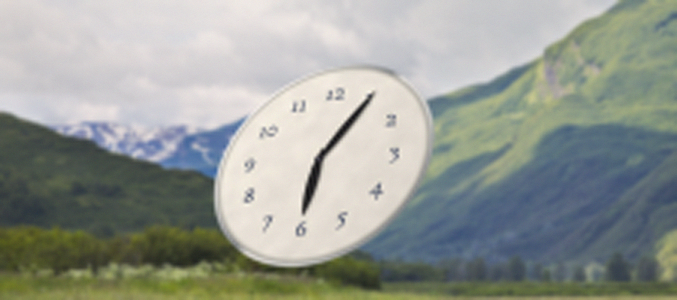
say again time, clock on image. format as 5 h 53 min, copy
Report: 6 h 05 min
